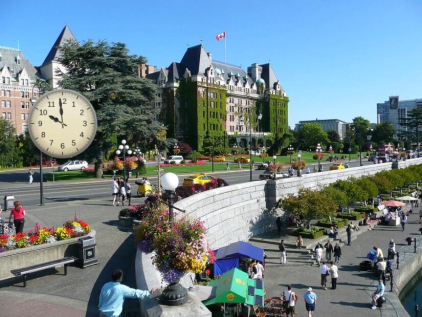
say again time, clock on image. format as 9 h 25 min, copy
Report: 9 h 59 min
